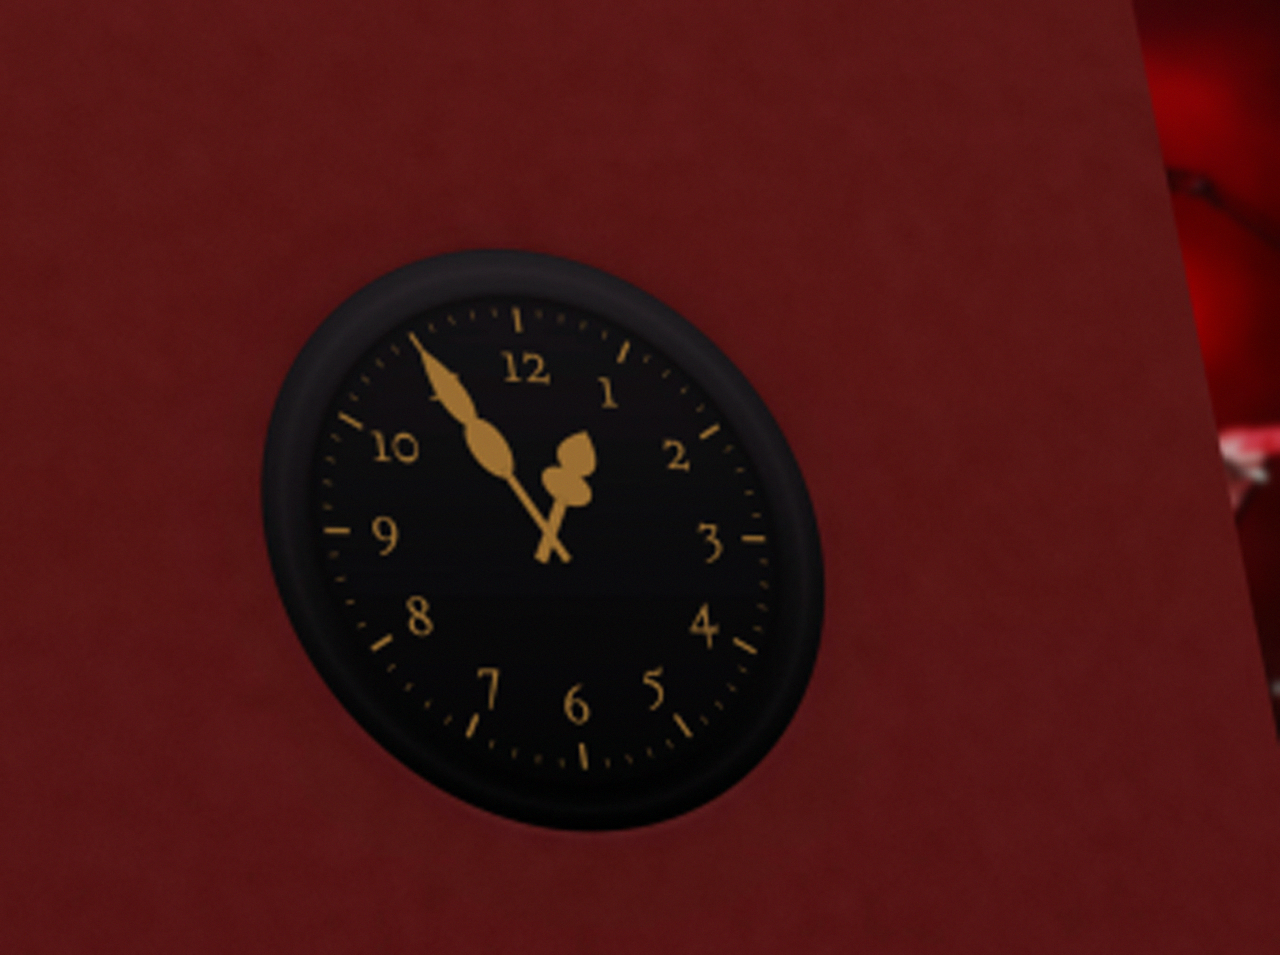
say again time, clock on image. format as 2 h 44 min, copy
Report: 12 h 55 min
